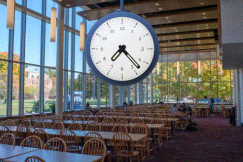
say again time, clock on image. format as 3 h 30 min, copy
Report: 7 h 23 min
